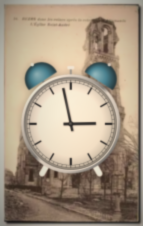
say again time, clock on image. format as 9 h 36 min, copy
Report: 2 h 58 min
